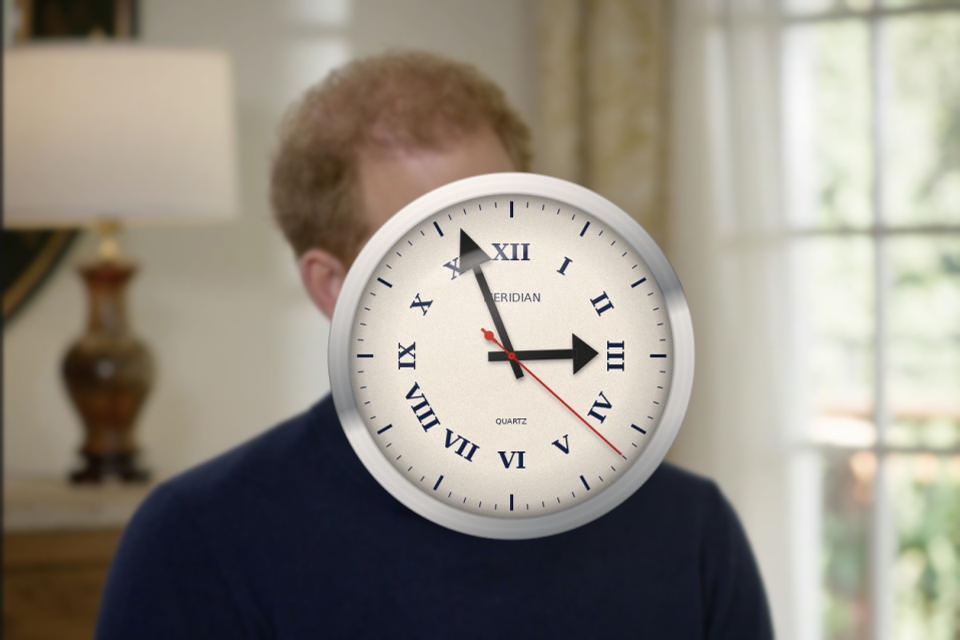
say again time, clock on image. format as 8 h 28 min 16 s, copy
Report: 2 h 56 min 22 s
